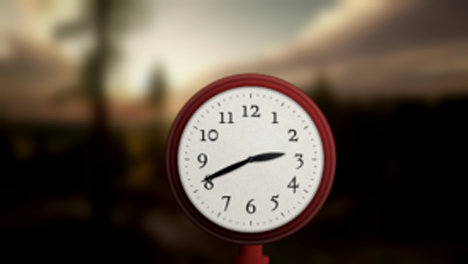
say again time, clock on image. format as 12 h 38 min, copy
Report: 2 h 41 min
